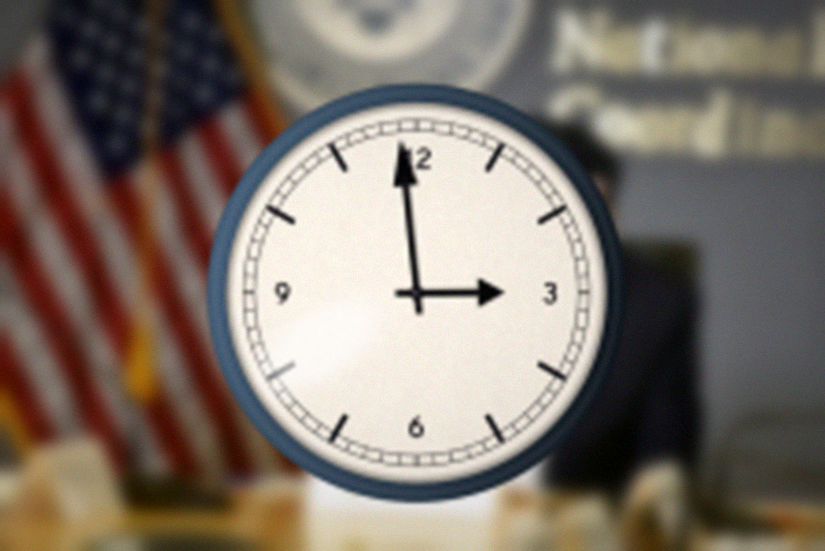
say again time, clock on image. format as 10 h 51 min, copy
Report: 2 h 59 min
